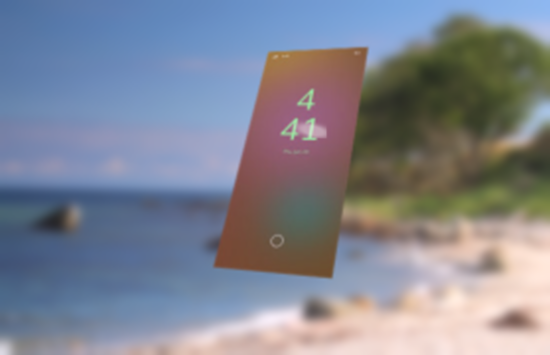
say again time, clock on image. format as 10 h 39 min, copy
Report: 4 h 41 min
